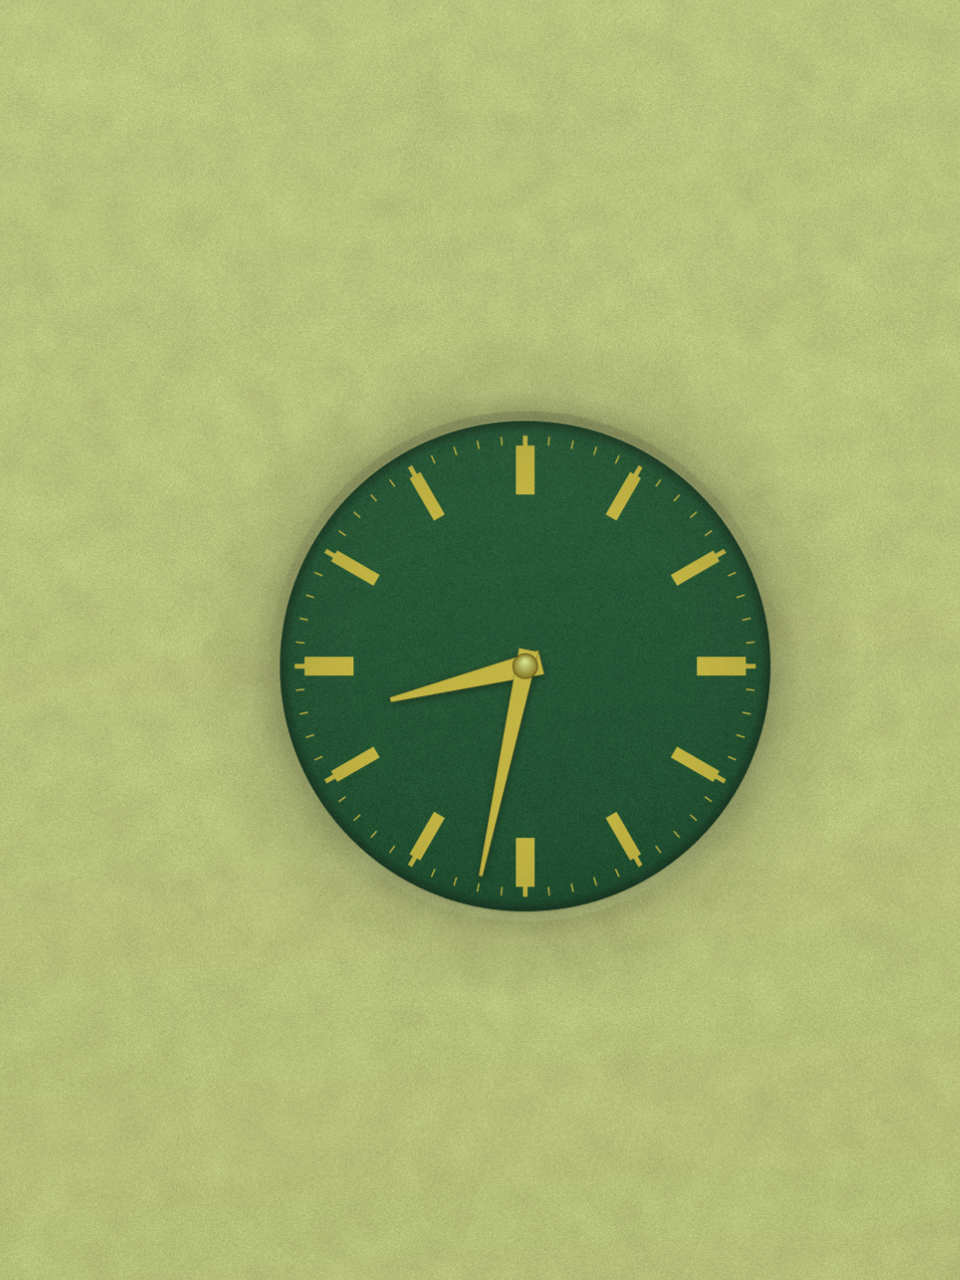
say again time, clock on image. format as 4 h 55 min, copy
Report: 8 h 32 min
